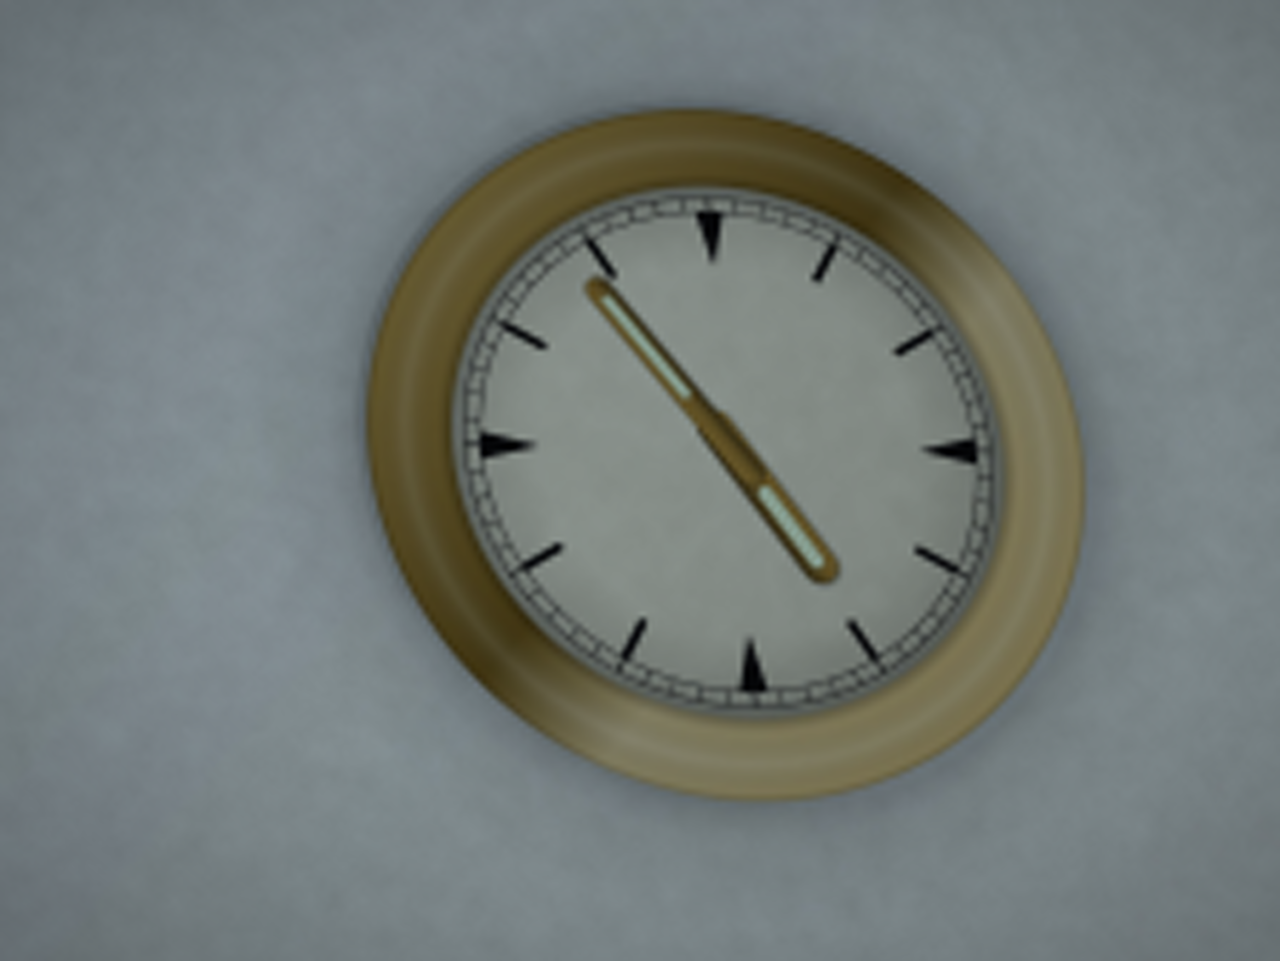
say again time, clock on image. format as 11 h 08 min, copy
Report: 4 h 54 min
